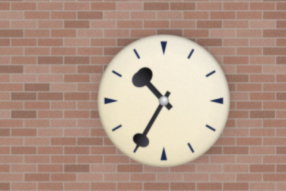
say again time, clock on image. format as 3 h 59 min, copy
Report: 10 h 35 min
